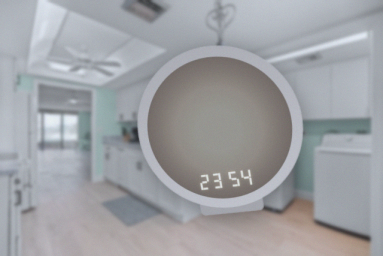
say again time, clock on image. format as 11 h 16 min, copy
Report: 23 h 54 min
